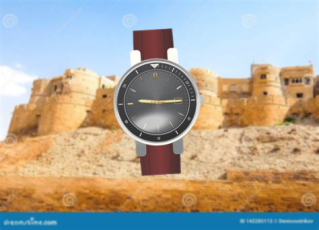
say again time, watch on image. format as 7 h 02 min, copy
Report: 9 h 15 min
